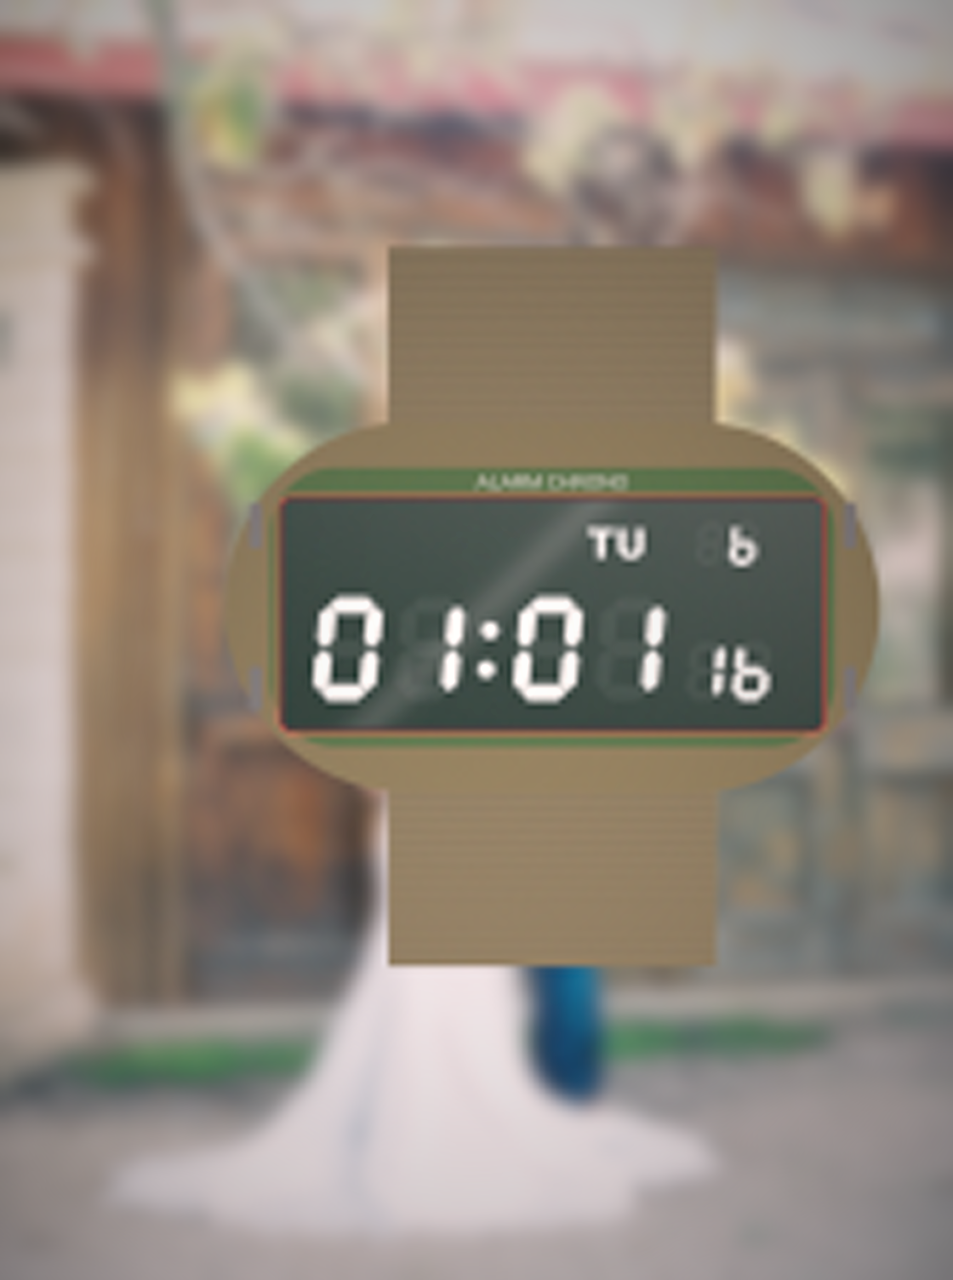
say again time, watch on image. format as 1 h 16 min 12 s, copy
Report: 1 h 01 min 16 s
